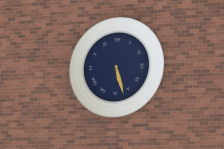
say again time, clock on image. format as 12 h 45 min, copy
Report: 5 h 27 min
